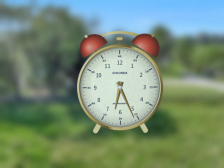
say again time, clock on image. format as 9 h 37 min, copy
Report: 6 h 26 min
